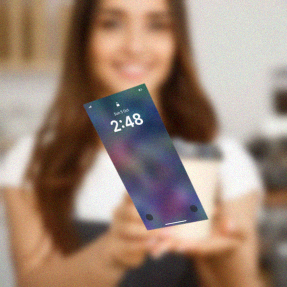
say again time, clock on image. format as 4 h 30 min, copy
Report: 2 h 48 min
